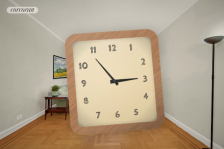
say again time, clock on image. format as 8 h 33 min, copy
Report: 2 h 54 min
